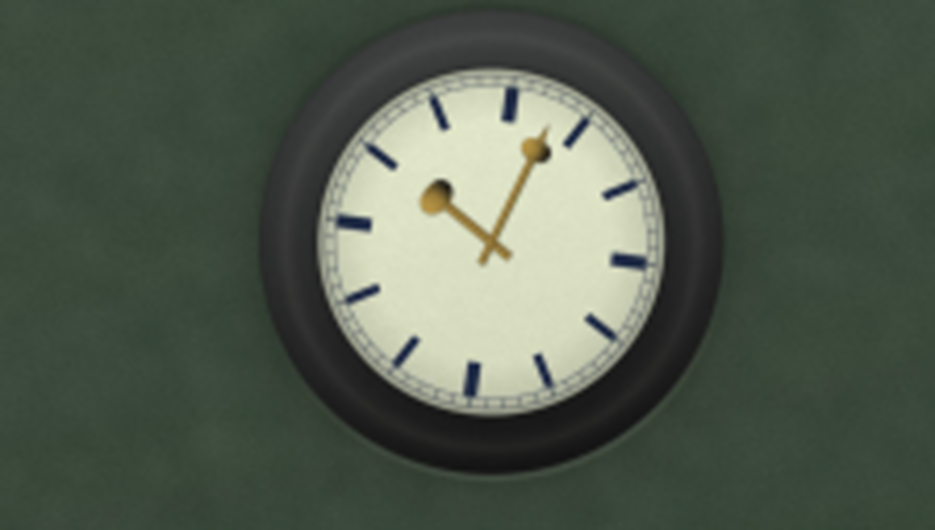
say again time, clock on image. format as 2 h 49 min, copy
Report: 10 h 03 min
